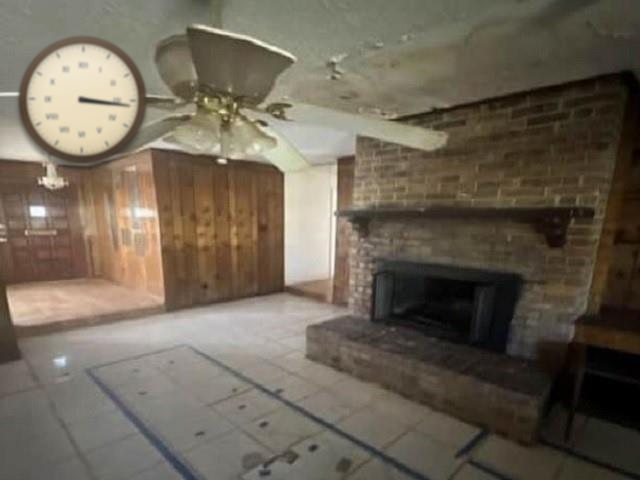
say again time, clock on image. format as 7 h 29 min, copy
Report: 3 h 16 min
